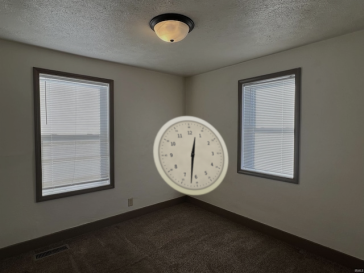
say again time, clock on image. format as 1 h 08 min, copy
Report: 12 h 32 min
